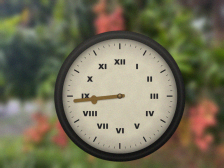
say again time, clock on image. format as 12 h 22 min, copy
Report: 8 h 44 min
